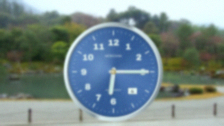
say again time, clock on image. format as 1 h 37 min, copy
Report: 6 h 15 min
